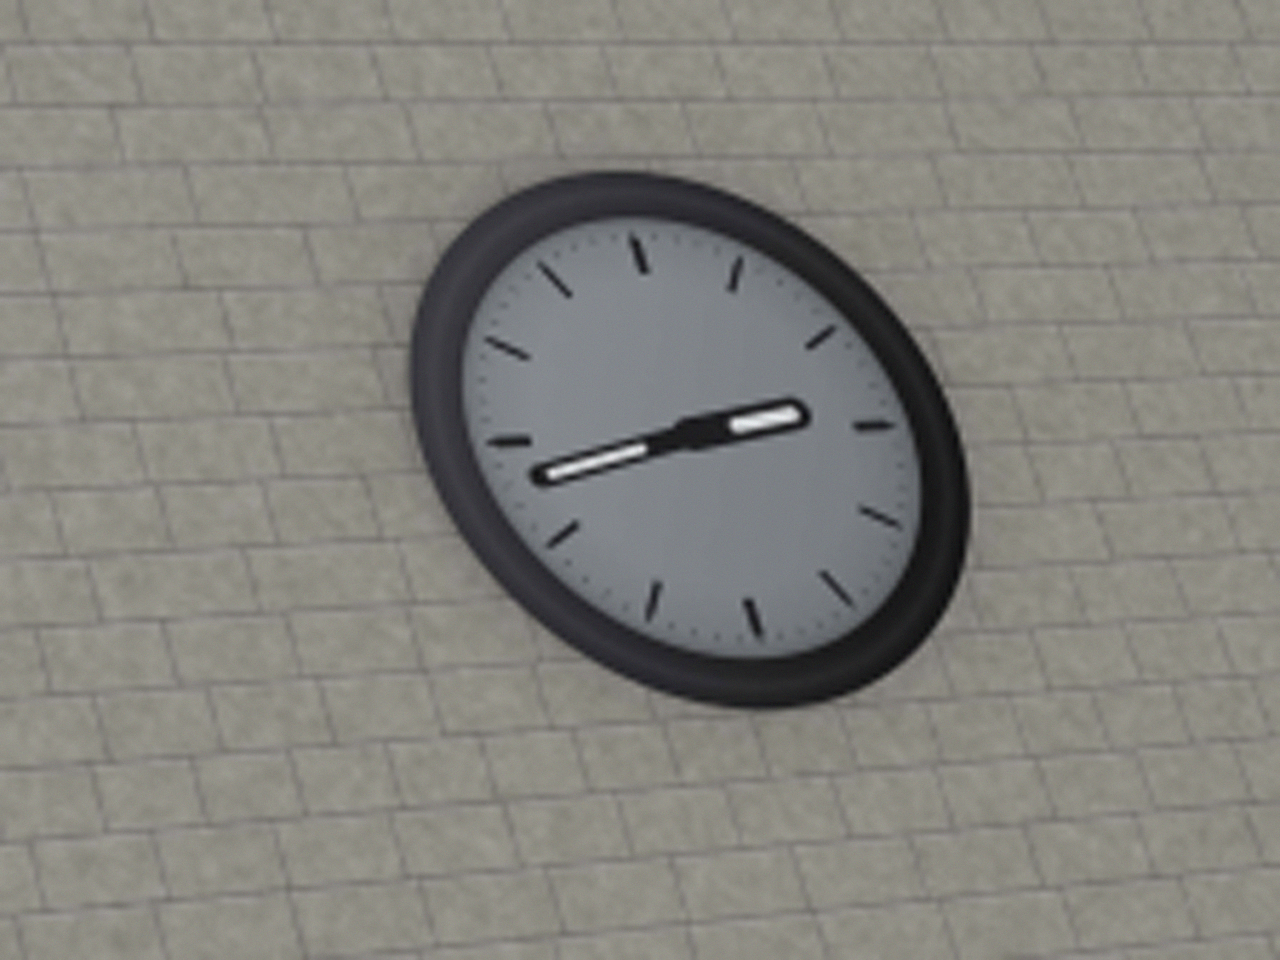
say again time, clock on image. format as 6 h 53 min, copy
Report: 2 h 43 min
